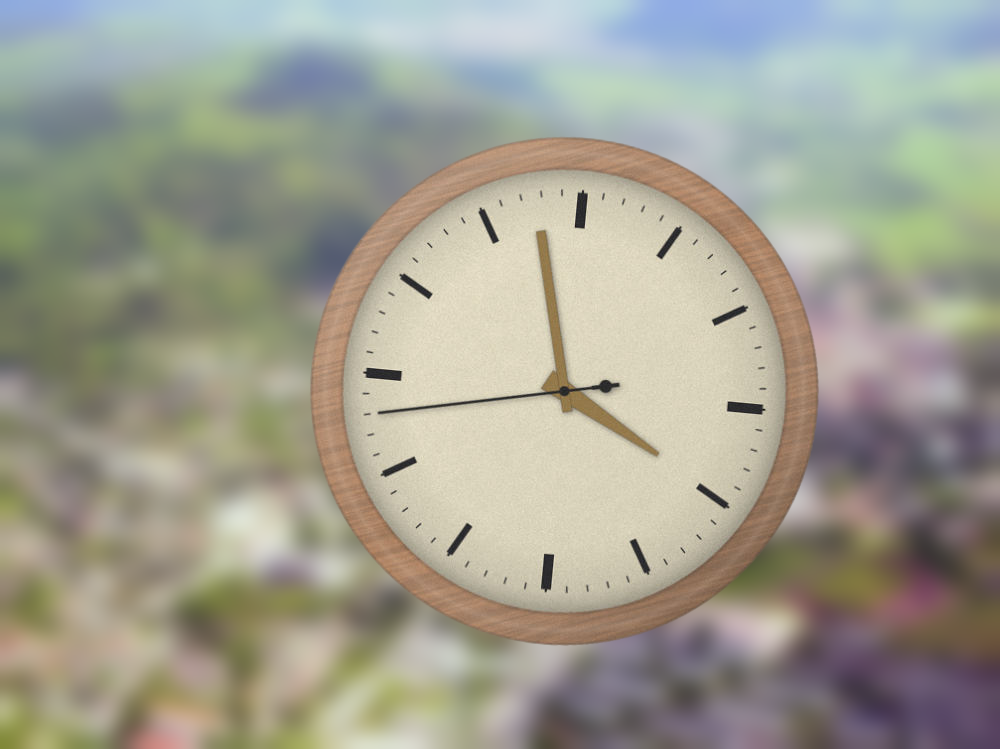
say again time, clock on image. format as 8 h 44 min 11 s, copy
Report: 3 h 57 min 43 s
